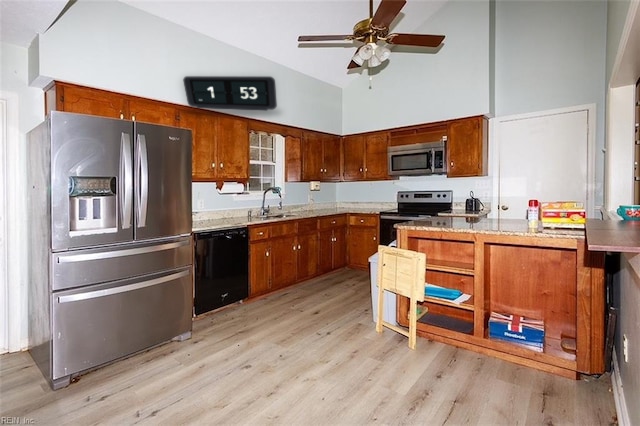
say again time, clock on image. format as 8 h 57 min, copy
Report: 1 h 53 min
